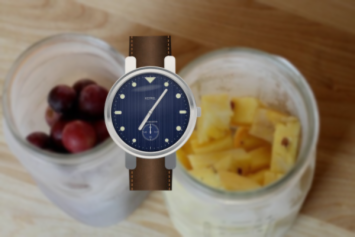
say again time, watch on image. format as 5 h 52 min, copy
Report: 7 h 06 min
